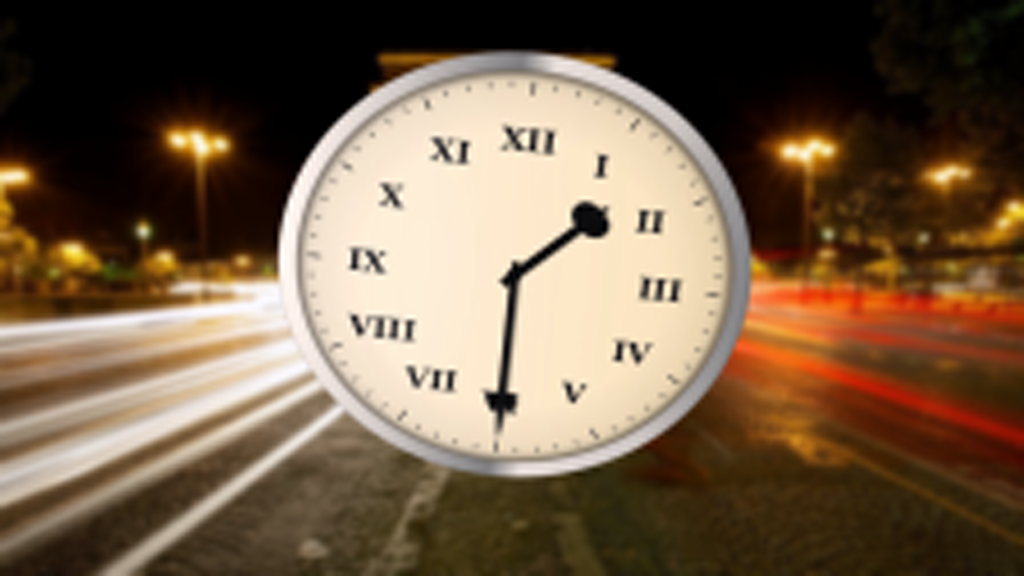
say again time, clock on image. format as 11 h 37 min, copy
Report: 1 h 30 min
